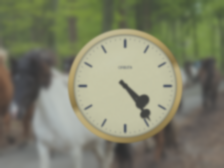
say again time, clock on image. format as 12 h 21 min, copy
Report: 4 h 24 min
